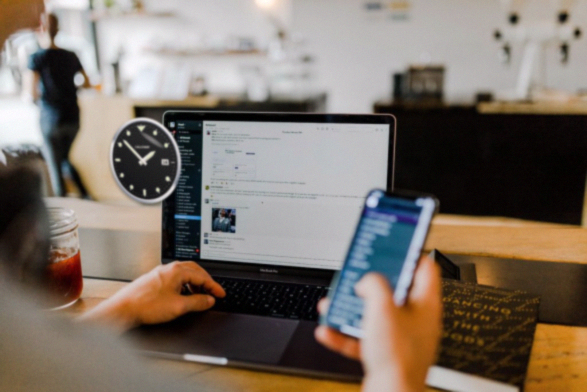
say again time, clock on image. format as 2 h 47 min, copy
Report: 1 h 52 min
